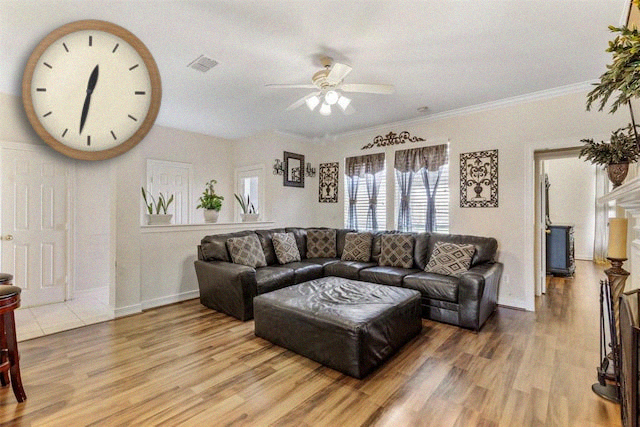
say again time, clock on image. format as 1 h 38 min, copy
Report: 12 h 32 min
